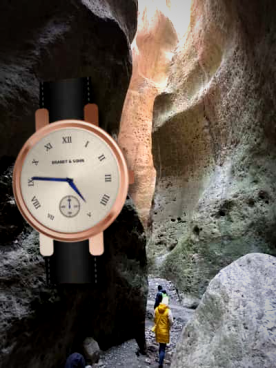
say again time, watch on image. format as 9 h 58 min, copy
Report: 4 h 46 min
